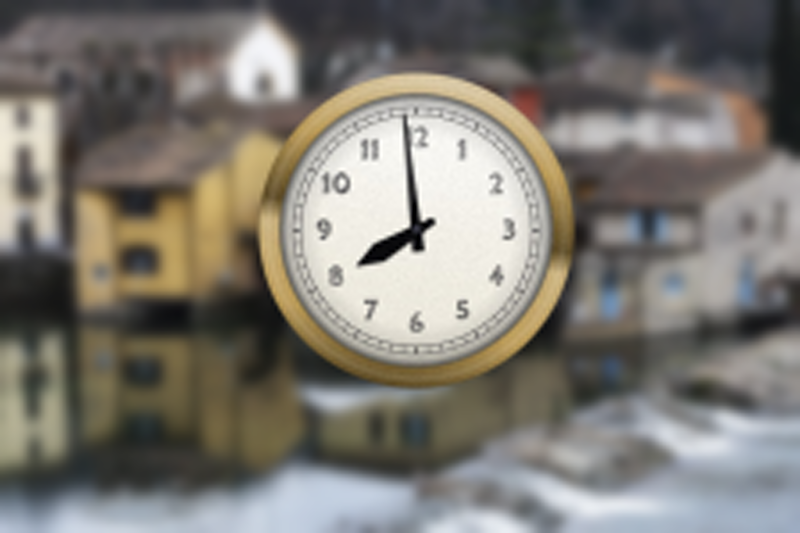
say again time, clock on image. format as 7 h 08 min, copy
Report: 7 h 59 min
